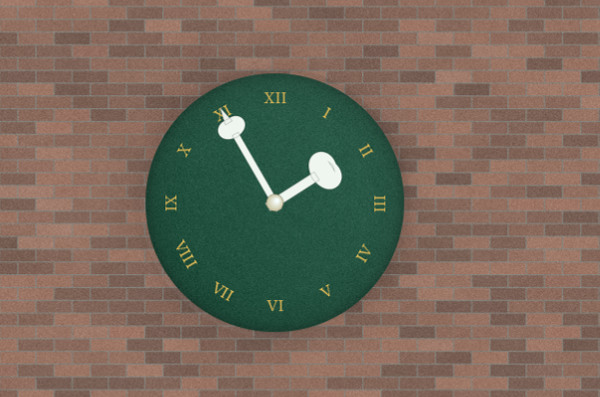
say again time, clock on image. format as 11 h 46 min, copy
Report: 1 h 55 min
